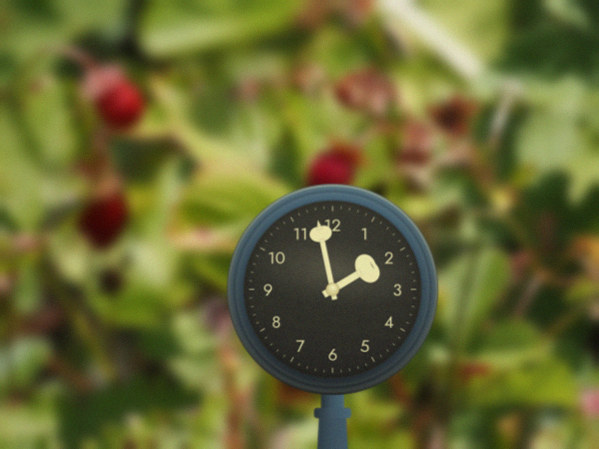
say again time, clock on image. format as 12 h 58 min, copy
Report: 1 h 58 min
